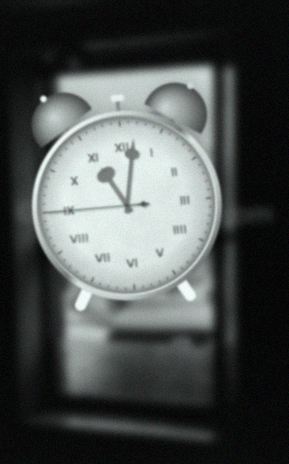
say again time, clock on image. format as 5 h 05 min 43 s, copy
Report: 11 h 01 min 45 s
